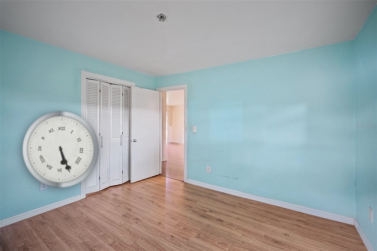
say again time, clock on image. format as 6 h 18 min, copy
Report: 5 h 26 min
